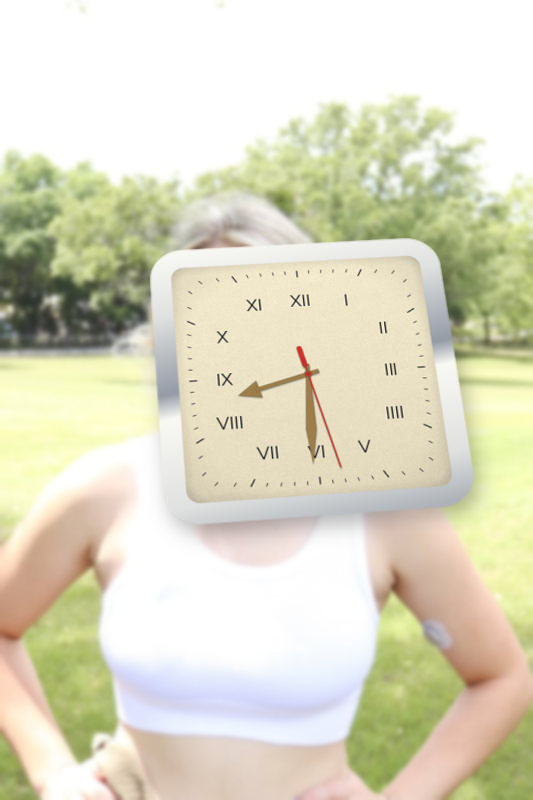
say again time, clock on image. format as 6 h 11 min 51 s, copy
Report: 8 h 30 min 28 s
